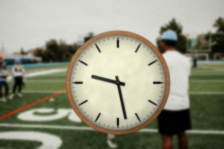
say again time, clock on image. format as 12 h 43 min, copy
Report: 9 h 28 min
